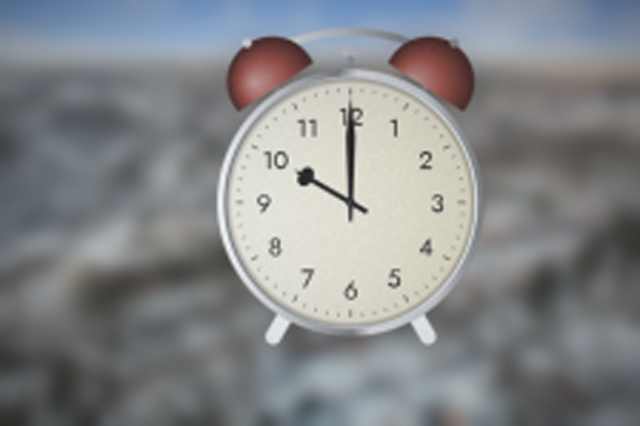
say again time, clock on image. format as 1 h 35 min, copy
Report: 10 h 00 min
